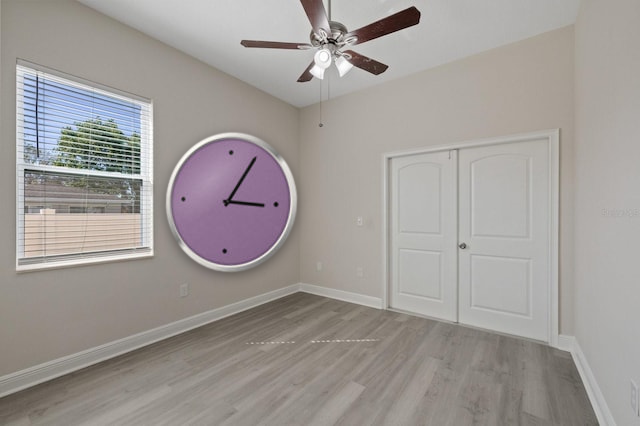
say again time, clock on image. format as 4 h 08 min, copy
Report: 3 h 05 min
